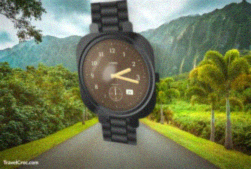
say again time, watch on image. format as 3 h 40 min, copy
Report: 2 h 17 min
